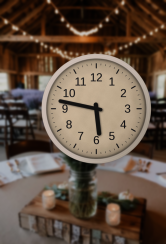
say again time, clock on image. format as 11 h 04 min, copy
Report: 5 h 47 min
